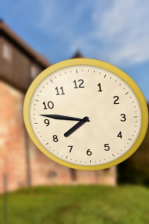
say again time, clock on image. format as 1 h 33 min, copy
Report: 7 h 47 min
